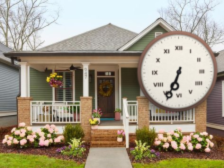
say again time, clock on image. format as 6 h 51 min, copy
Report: 6 h 34 min
